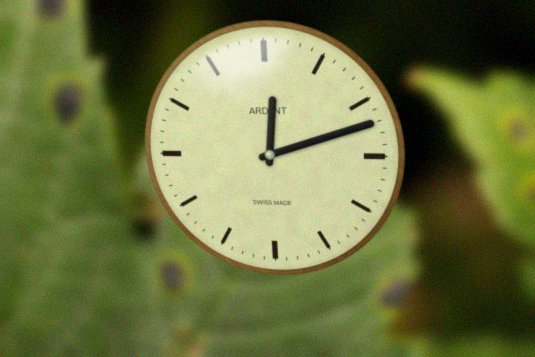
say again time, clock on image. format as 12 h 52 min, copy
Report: 12 h 12 min
